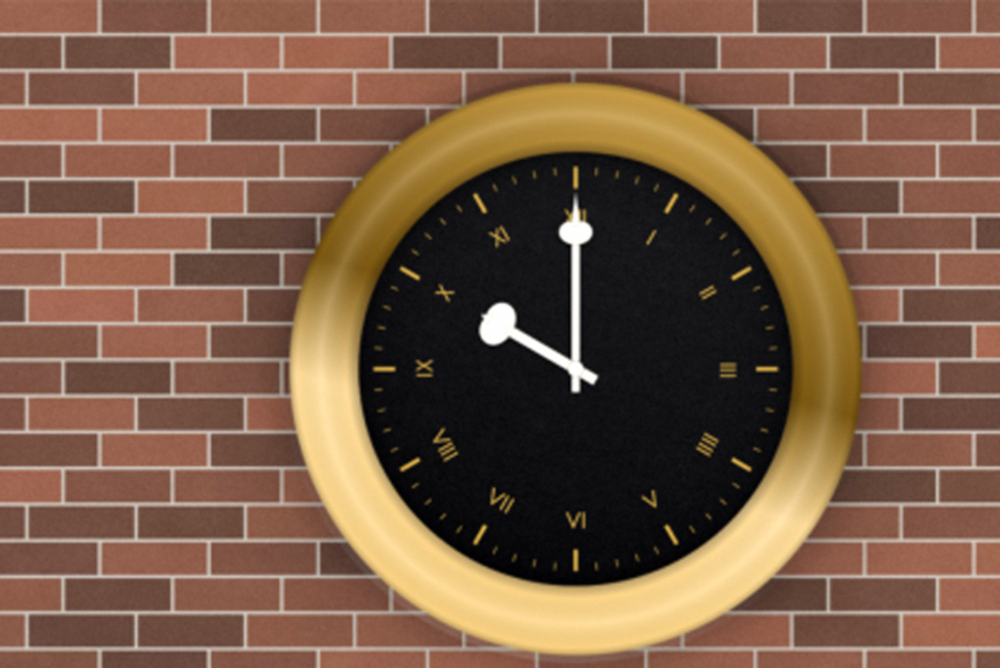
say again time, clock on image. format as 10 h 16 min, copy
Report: 10 h 00 min
